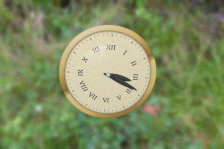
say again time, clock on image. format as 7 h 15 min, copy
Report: 3 h 19 min
